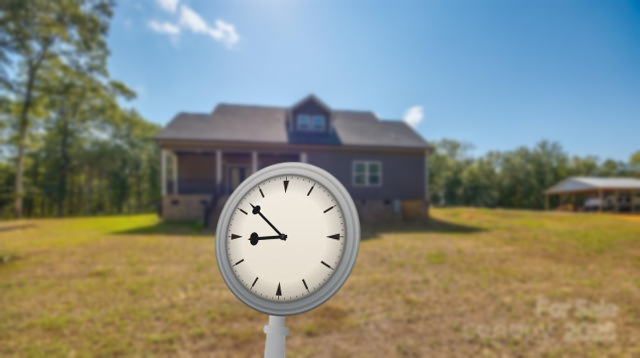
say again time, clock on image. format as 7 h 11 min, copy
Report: 8 h 52 min
